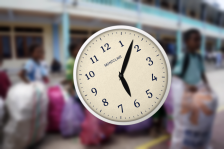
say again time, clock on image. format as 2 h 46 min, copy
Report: 6 h 08 min
